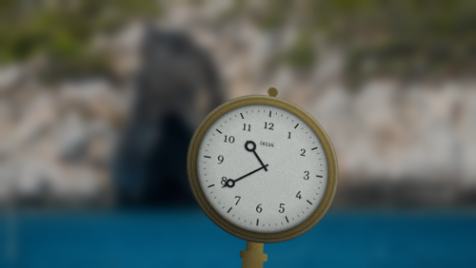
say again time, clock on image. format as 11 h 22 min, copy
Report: 10 h 39 min
